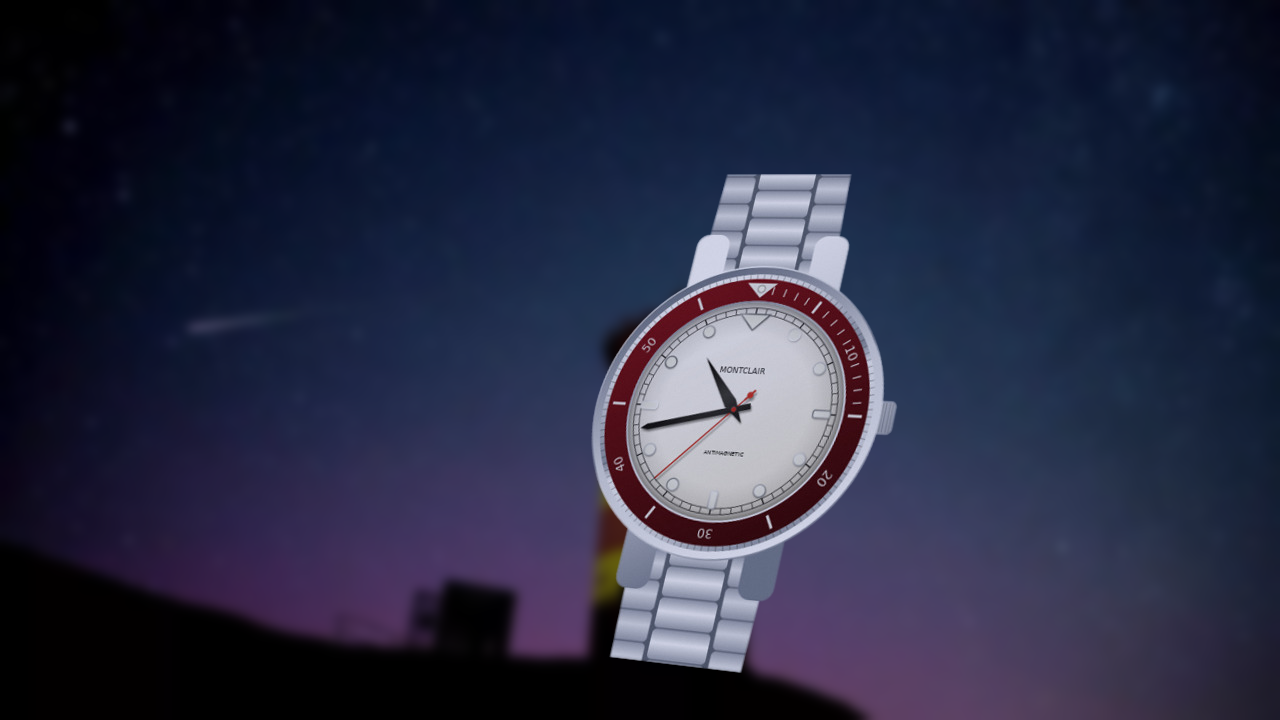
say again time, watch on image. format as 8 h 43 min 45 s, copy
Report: 10 h 42 min 37 s
